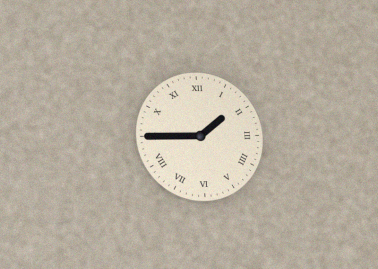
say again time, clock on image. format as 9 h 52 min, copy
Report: 1 h 45 min
